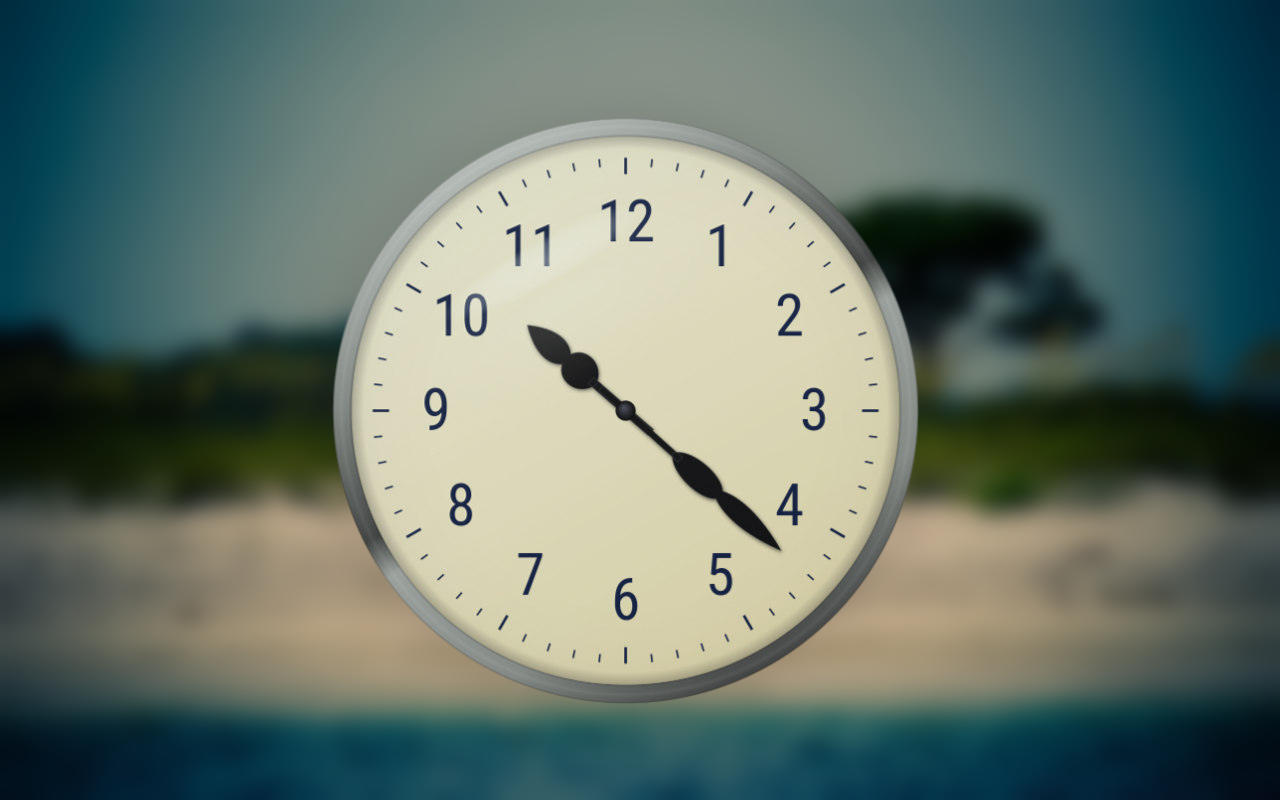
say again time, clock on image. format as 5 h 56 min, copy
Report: 10 h 22 min
